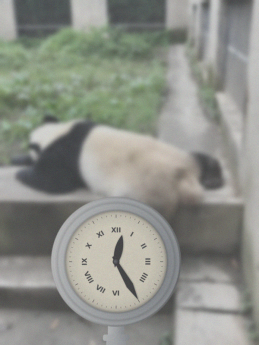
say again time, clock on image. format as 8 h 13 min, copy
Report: 12 h 25 min
